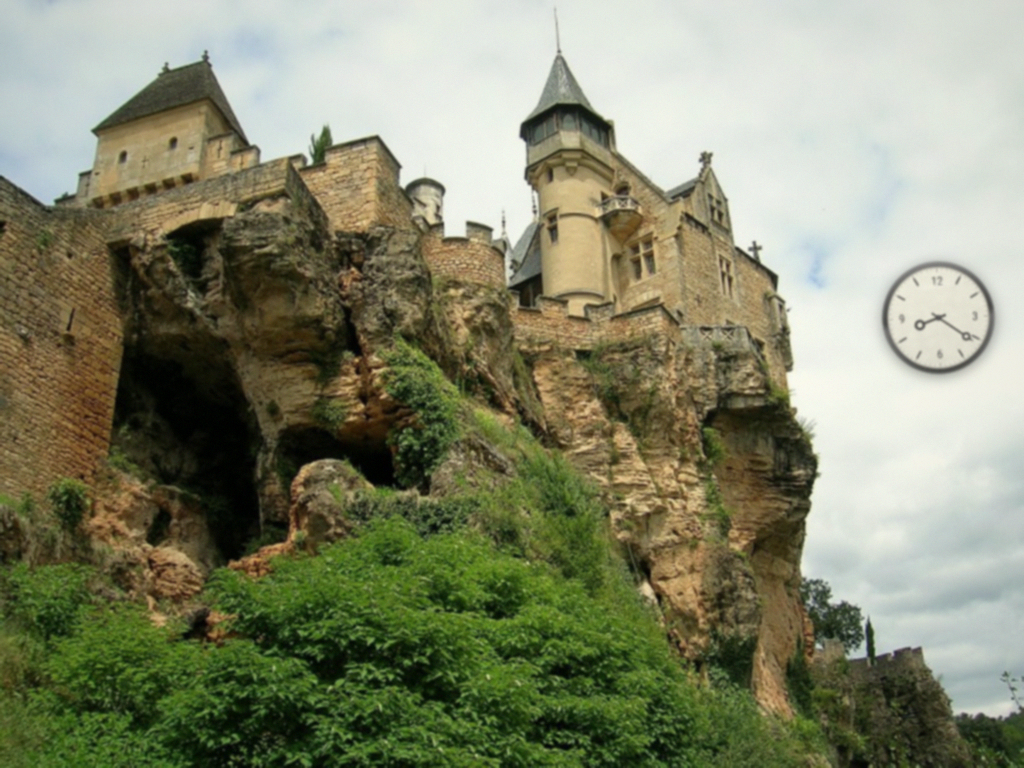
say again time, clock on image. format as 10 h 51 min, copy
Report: 8 h 21 min
